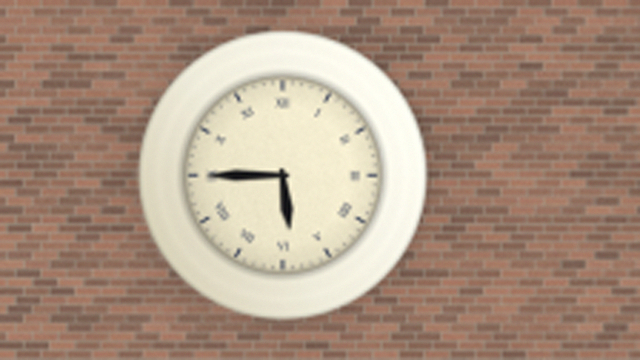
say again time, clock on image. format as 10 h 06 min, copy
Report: 5 h 45 min
